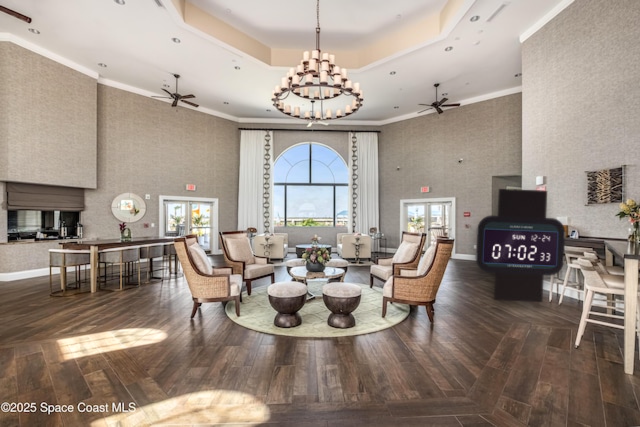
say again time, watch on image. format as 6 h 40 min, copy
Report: 7 h 02 min
